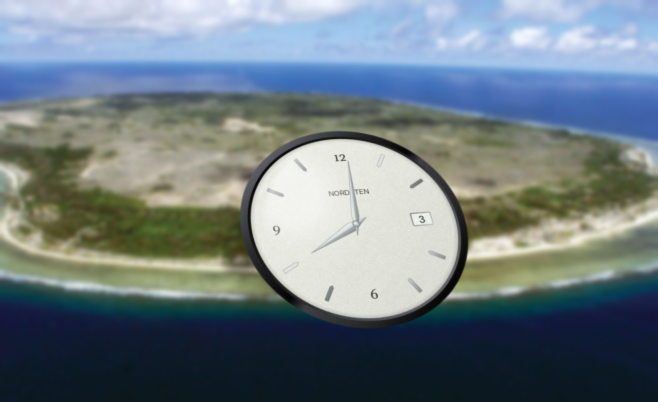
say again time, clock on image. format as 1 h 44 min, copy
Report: 8 h 01 min
